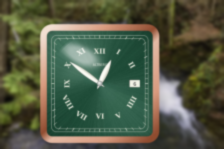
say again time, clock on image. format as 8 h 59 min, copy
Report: 12 h 51 min
